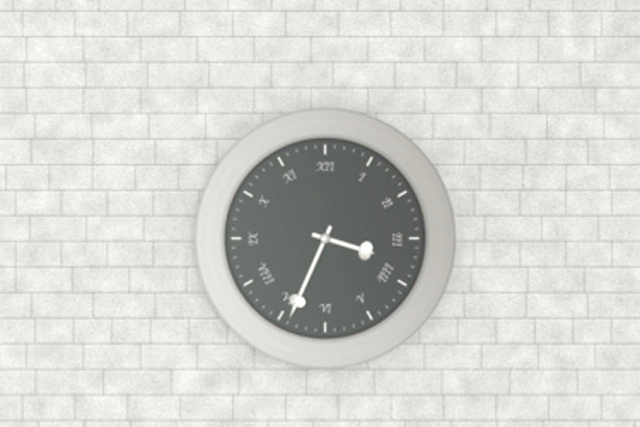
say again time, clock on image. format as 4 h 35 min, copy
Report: 3 h 34 min
